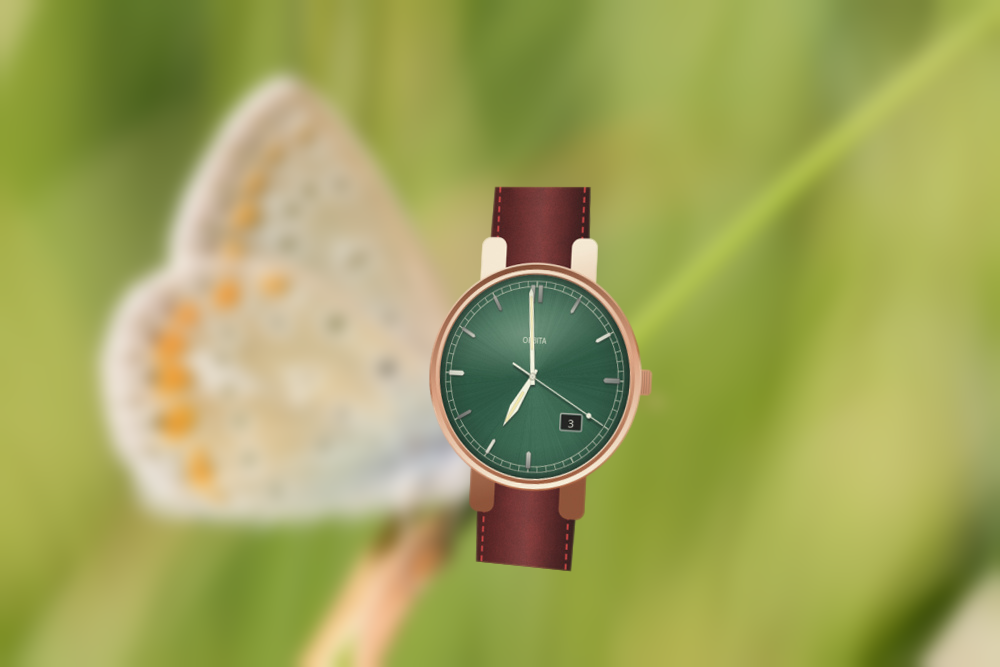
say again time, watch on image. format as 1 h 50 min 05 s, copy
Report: 6 h 59 min 20 s
